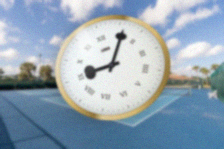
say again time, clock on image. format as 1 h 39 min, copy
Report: 9 h 06 min
